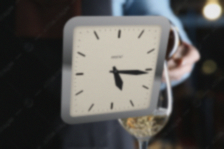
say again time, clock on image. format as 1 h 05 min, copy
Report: 5 h 16 min
